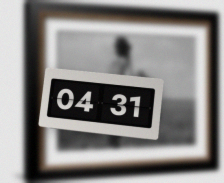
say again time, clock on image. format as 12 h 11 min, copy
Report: 4 h 31 min
